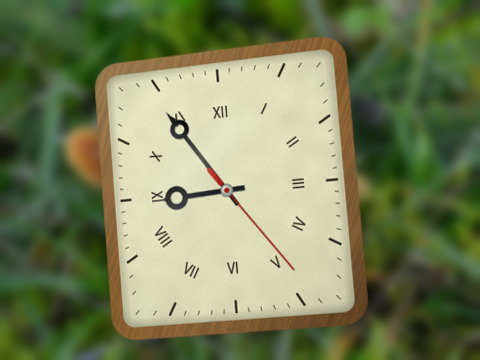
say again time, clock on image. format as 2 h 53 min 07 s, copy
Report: 8 h 54 min 24 s
